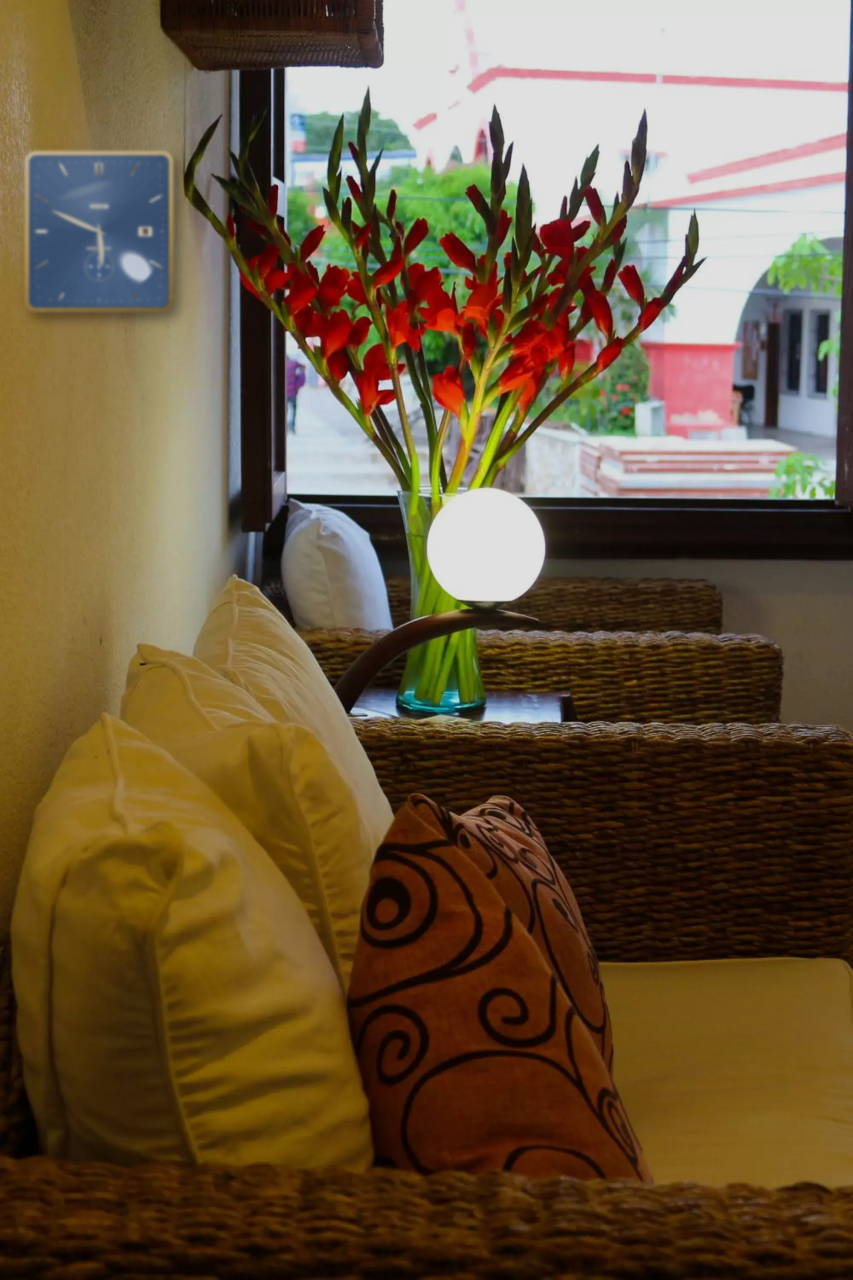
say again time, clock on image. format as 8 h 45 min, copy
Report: 5 h 49 min
